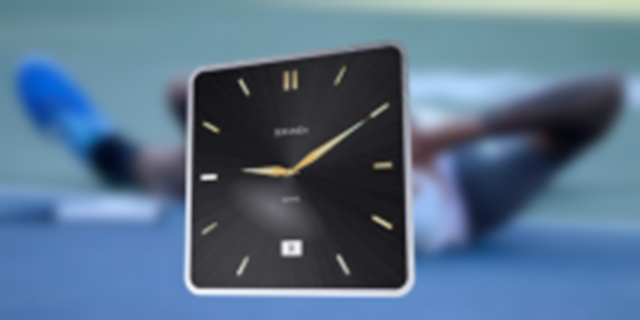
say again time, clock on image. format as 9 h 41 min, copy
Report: 9 h 10 min
